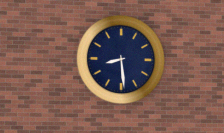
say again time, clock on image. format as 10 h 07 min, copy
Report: 8 h 29 min
